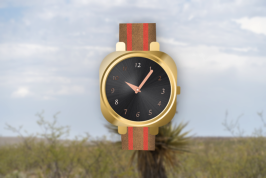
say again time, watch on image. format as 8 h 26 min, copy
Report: 10 h 06 min
